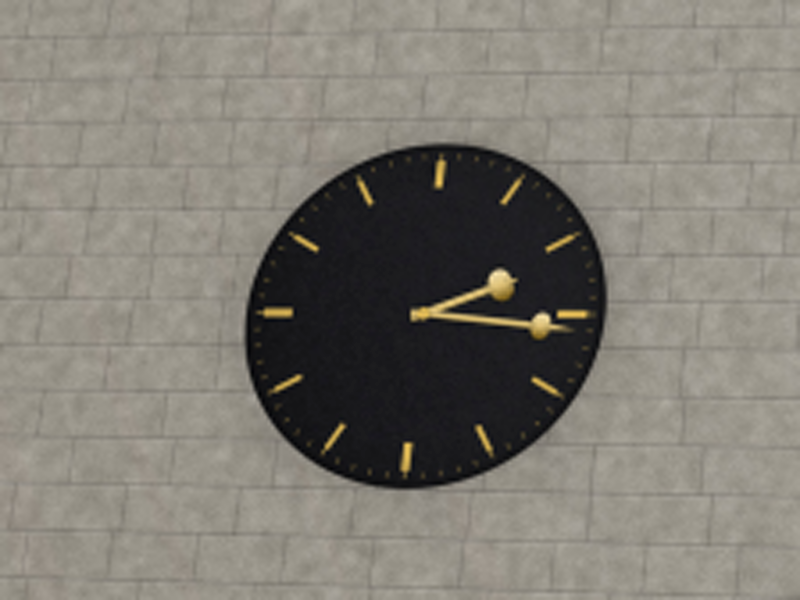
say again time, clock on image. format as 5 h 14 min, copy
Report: 2 h 16 min
